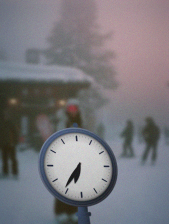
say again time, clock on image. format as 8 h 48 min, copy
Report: 6 h 36 min
